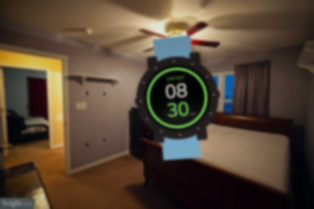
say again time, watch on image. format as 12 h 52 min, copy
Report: 8 h 30 min
